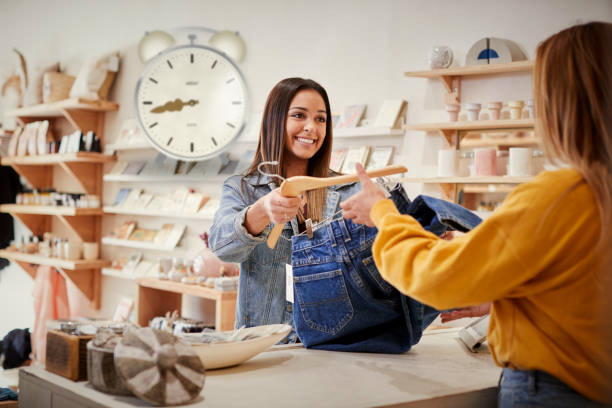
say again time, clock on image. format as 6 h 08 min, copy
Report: 8 h 43 min
